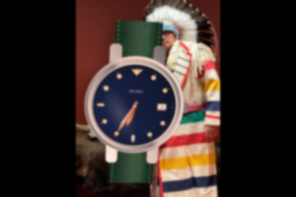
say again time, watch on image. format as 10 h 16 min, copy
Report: 6 h 35 min
